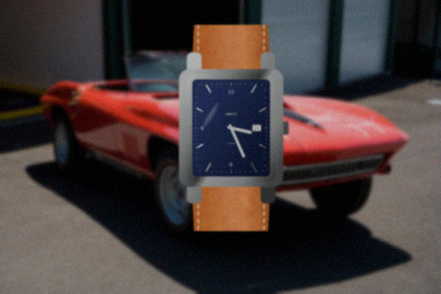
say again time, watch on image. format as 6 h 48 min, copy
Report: 3 h 26 min
